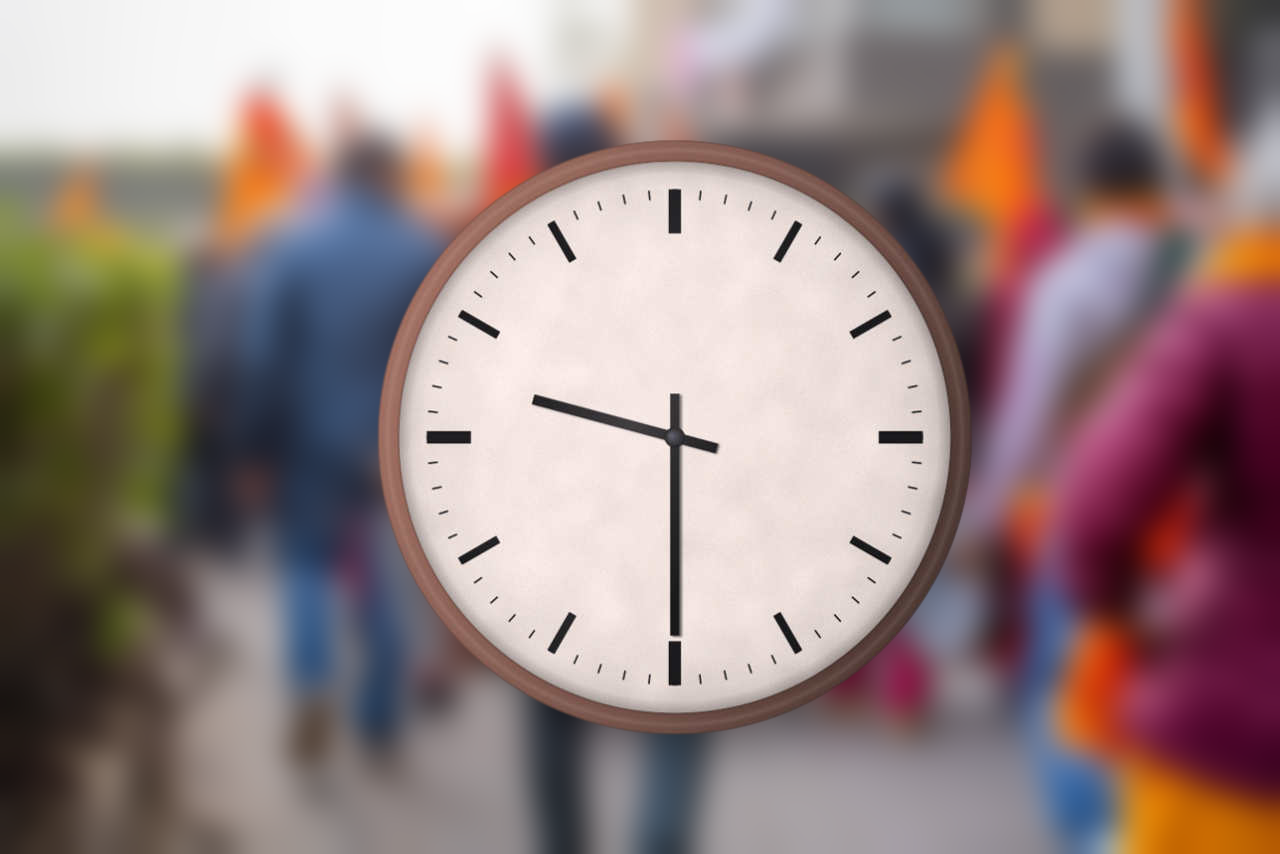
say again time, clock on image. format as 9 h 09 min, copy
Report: 9 h 30 min
